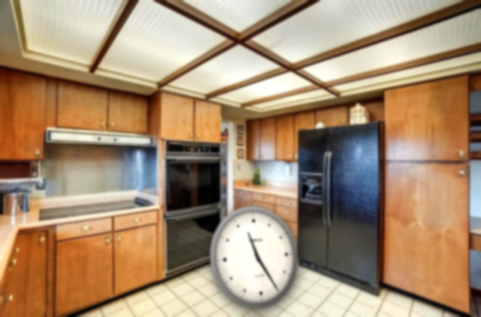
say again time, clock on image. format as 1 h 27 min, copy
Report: 11 h 25 min
